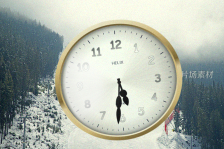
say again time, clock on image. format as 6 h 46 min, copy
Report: 5 h 31 min
